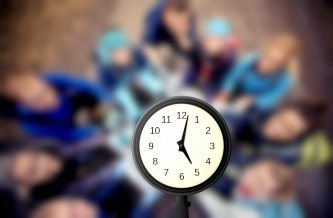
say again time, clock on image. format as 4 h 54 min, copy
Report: 5 h 02 min
